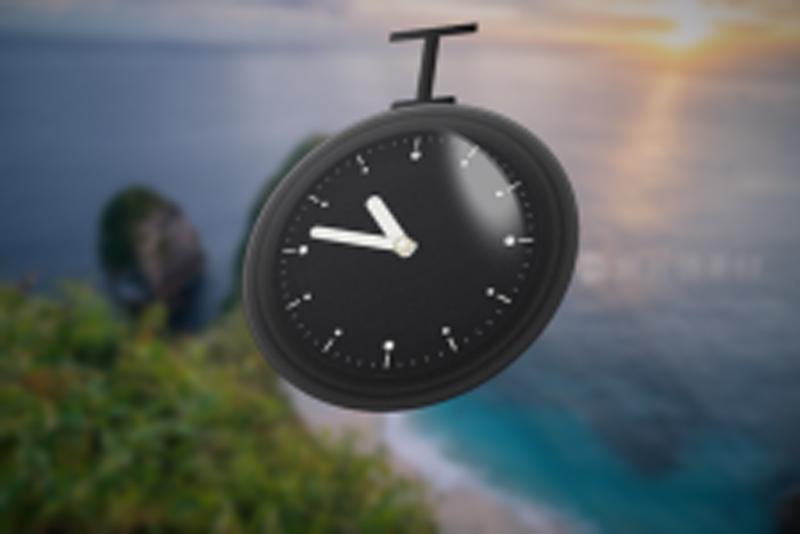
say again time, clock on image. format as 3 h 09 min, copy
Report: 10 h 47 min
